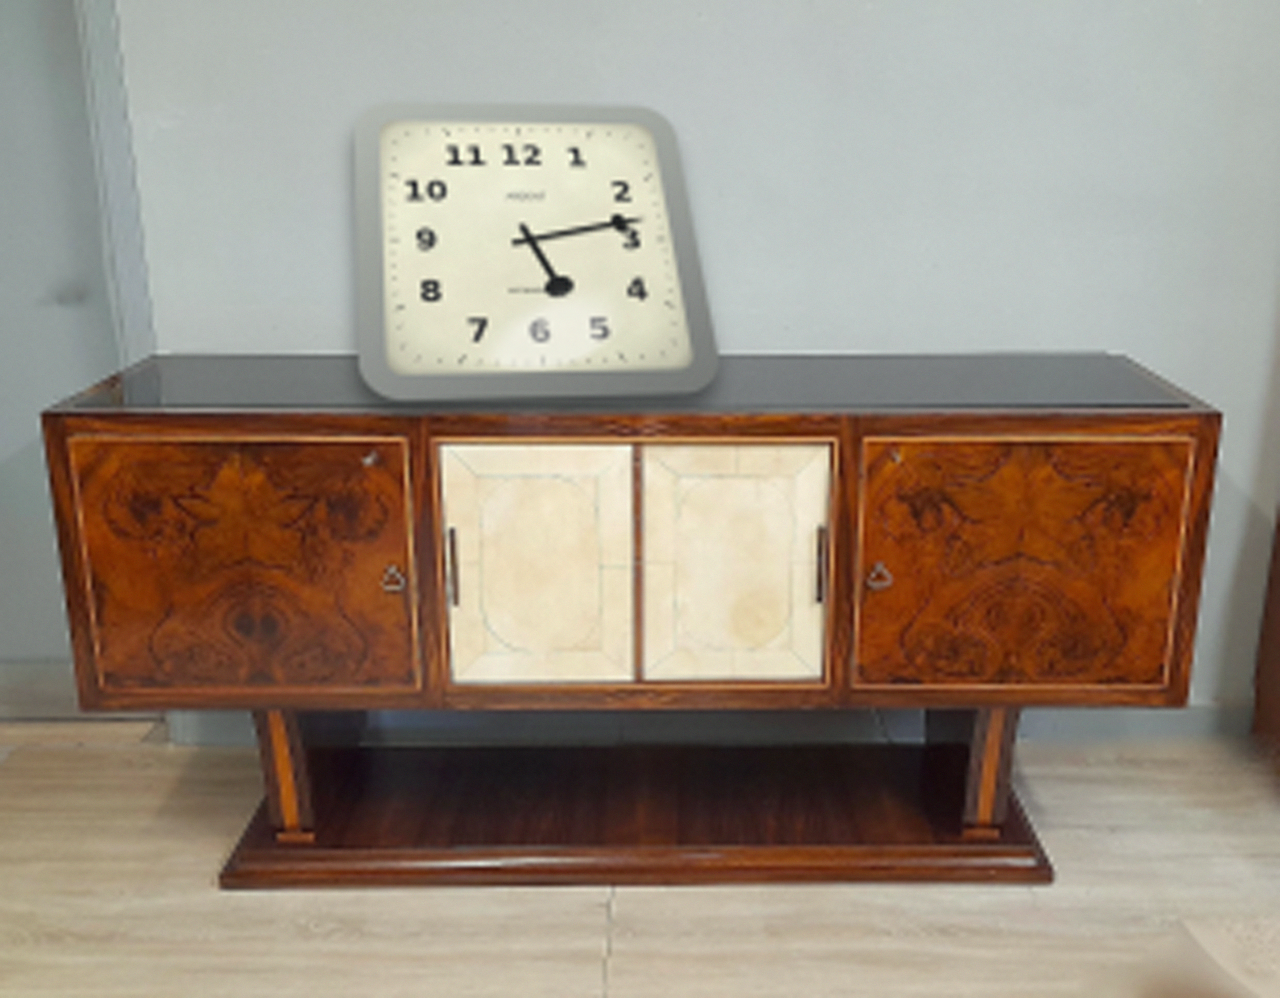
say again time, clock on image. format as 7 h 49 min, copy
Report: 5 h 13 min
